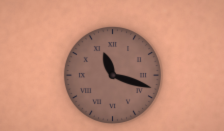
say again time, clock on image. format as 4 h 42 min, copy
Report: 11 h 18 min
